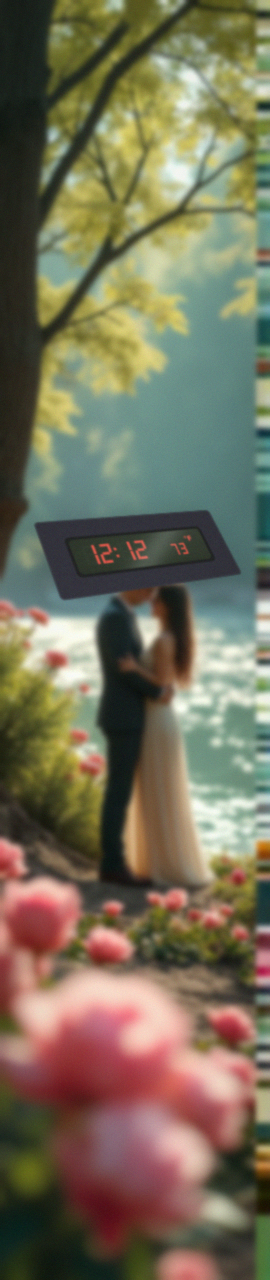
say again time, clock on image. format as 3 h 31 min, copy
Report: 12 h 12 min
